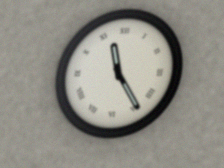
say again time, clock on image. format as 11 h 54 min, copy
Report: 11 h 24 min
